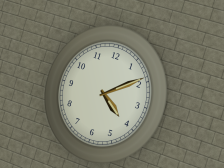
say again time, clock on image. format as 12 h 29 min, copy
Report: 4 h 09 min
